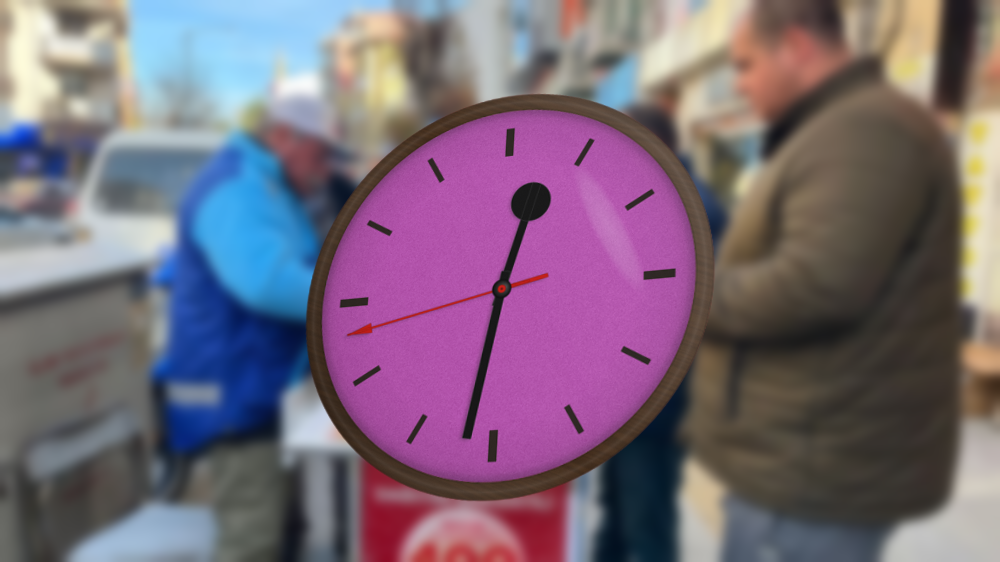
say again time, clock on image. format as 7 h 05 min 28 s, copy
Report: 12 h 31 min 43 s
